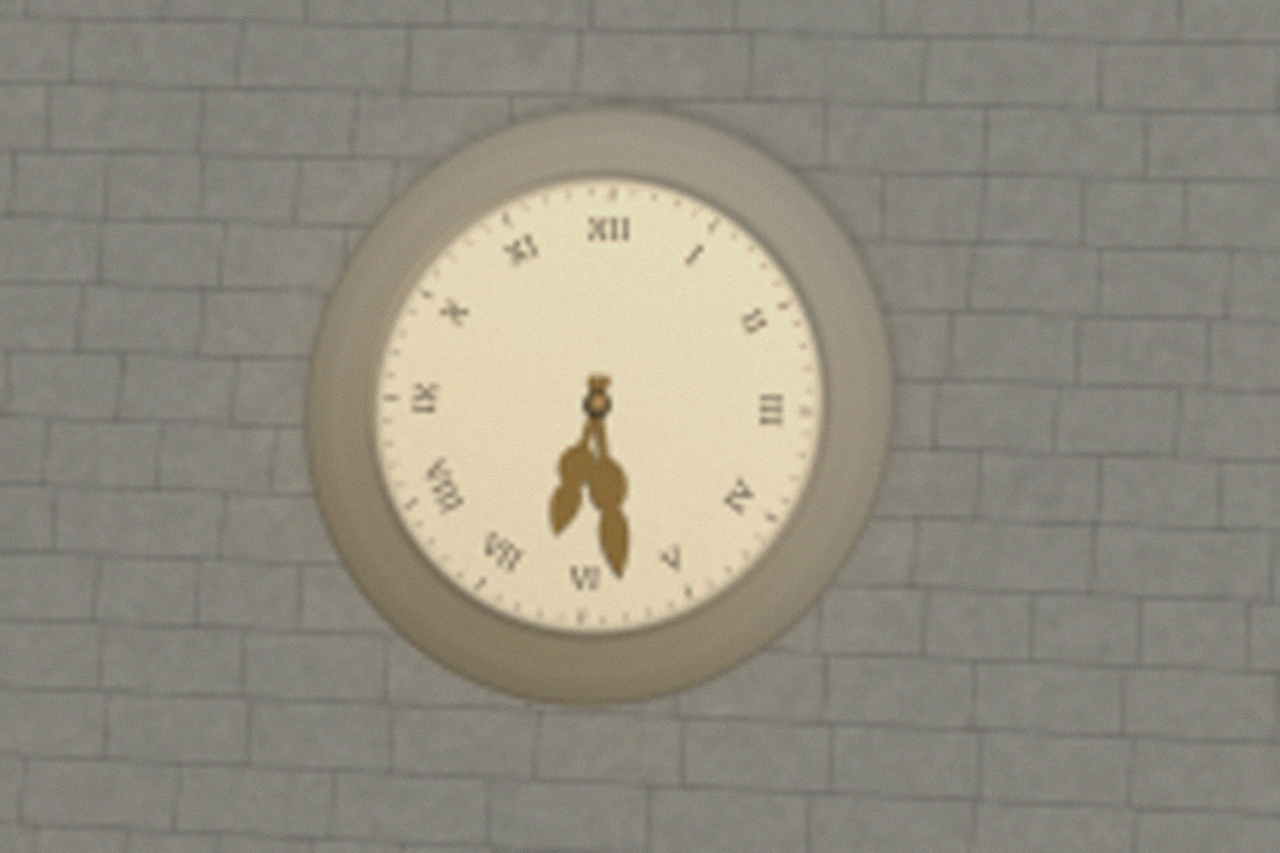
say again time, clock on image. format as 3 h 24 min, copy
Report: 6 h 28 min
